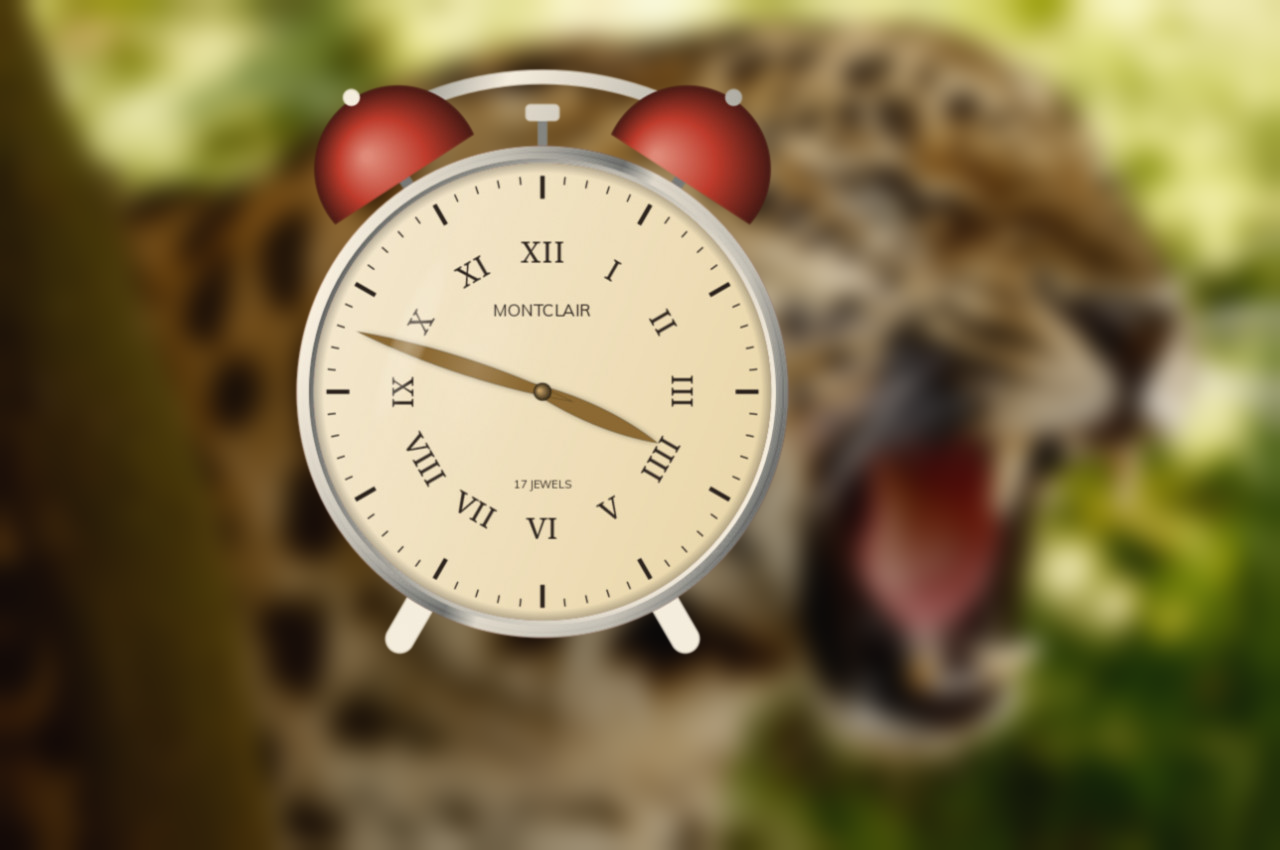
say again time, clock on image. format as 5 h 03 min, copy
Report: 3 h 48 min
